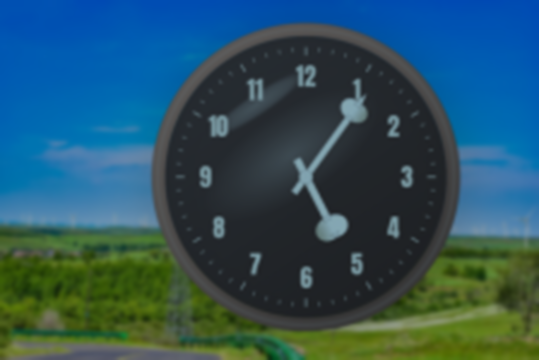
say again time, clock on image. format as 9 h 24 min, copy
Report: 5 h 06 min
